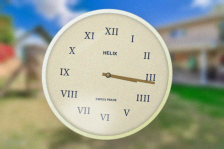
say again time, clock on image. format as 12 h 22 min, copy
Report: 3 h 16 min
